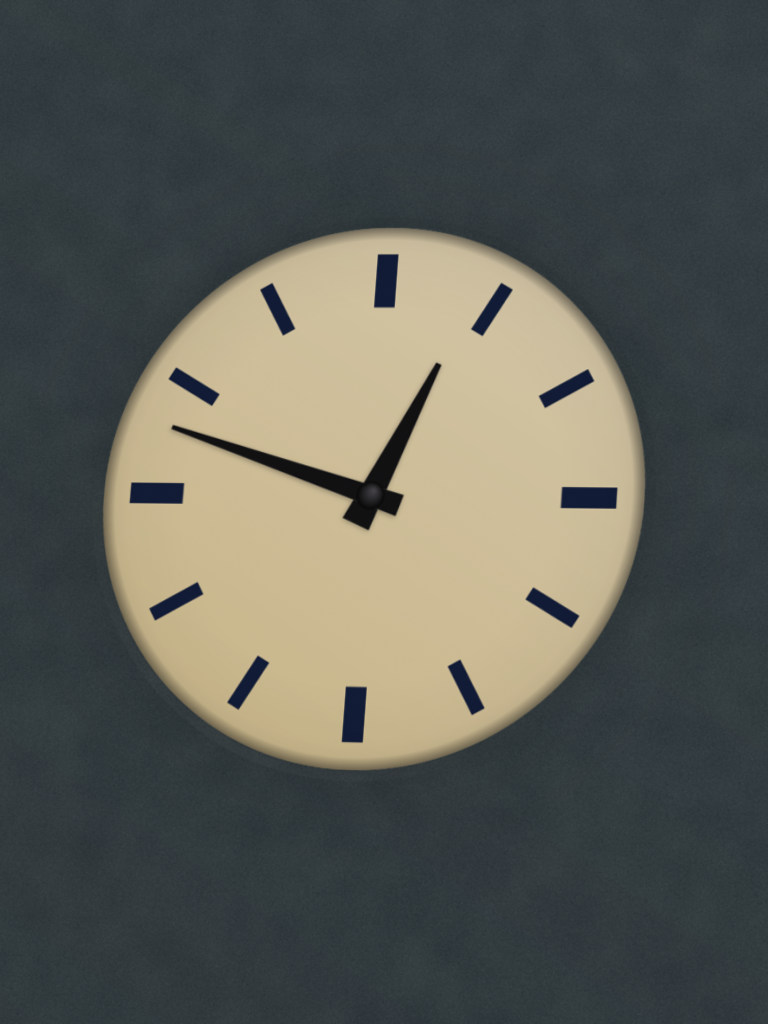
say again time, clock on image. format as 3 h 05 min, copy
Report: 12 h 48 min
